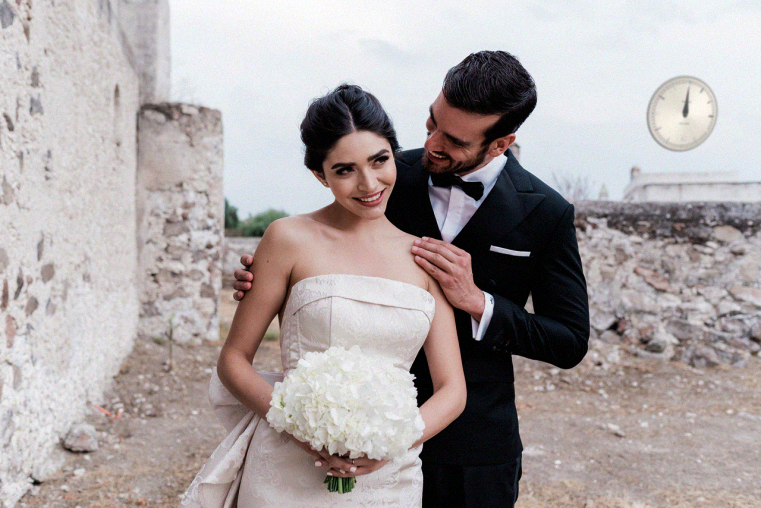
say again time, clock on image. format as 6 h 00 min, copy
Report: 12 h 00 min
